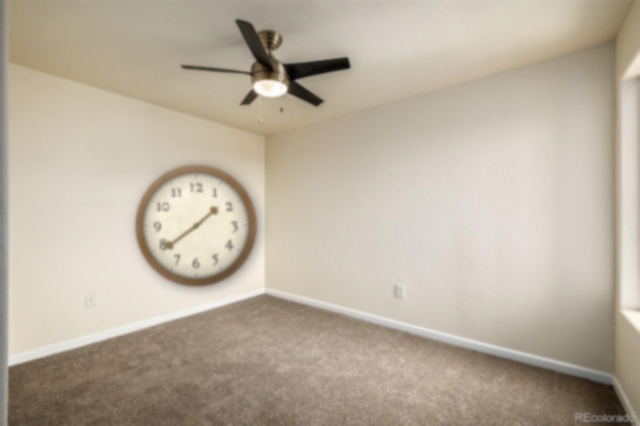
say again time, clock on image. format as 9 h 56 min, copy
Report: 1 h 39 min
